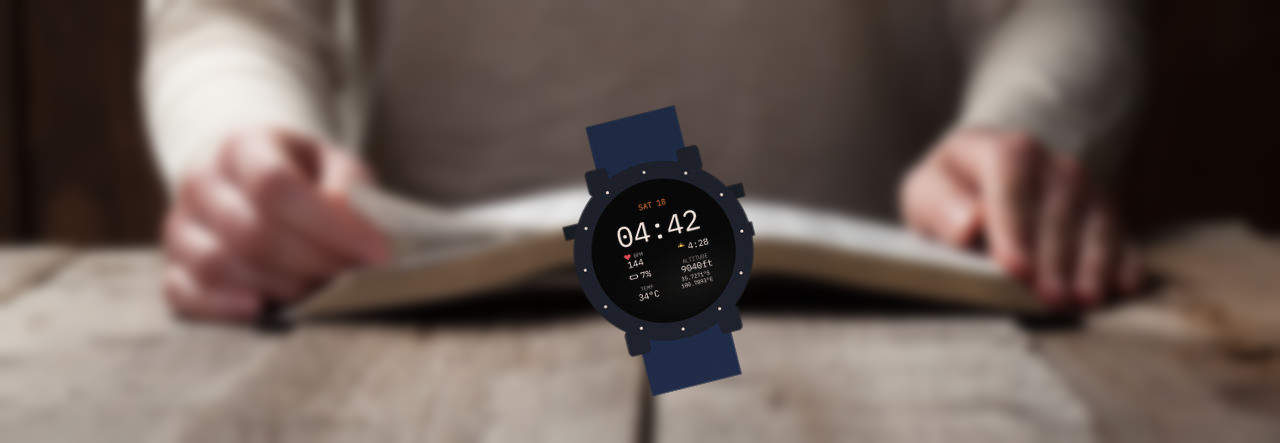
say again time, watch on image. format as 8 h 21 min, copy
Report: 4 h 42 min
